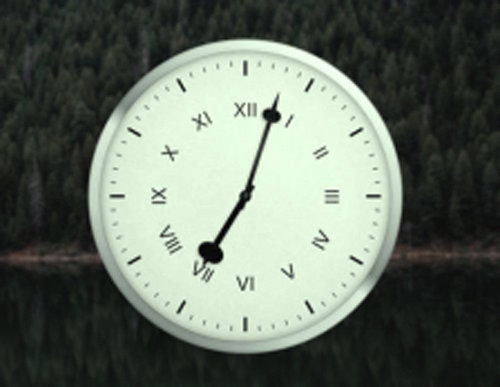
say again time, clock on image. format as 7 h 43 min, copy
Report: 7 h 03 min
